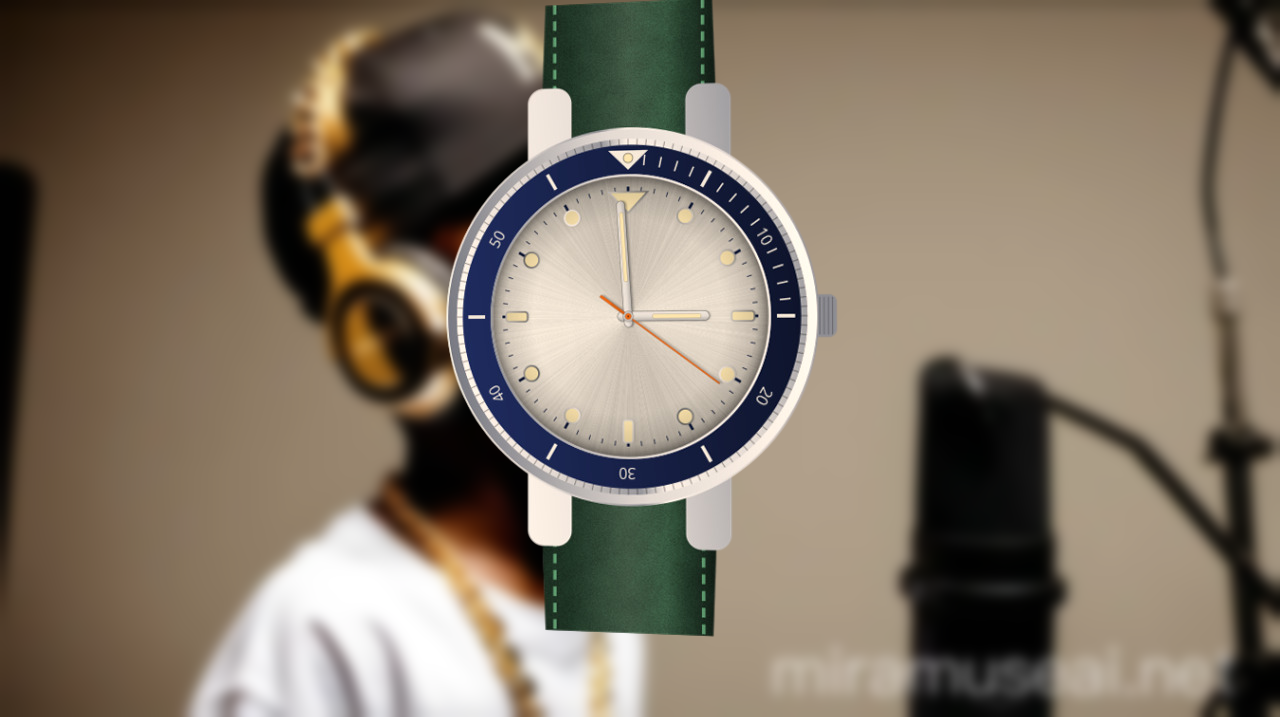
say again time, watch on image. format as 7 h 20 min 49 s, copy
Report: 2 h 59 min 21 s
